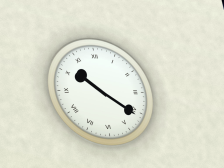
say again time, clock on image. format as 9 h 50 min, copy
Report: 10 h 21 min
